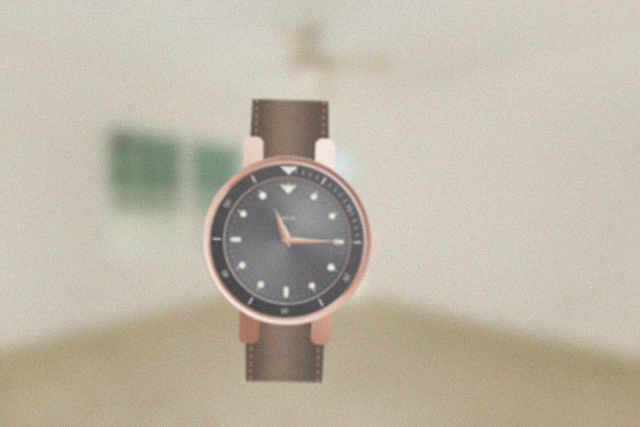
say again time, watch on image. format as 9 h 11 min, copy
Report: 11 h 15 min
